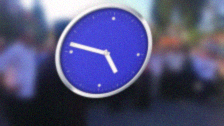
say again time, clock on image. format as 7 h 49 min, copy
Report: 4 h 47 min
